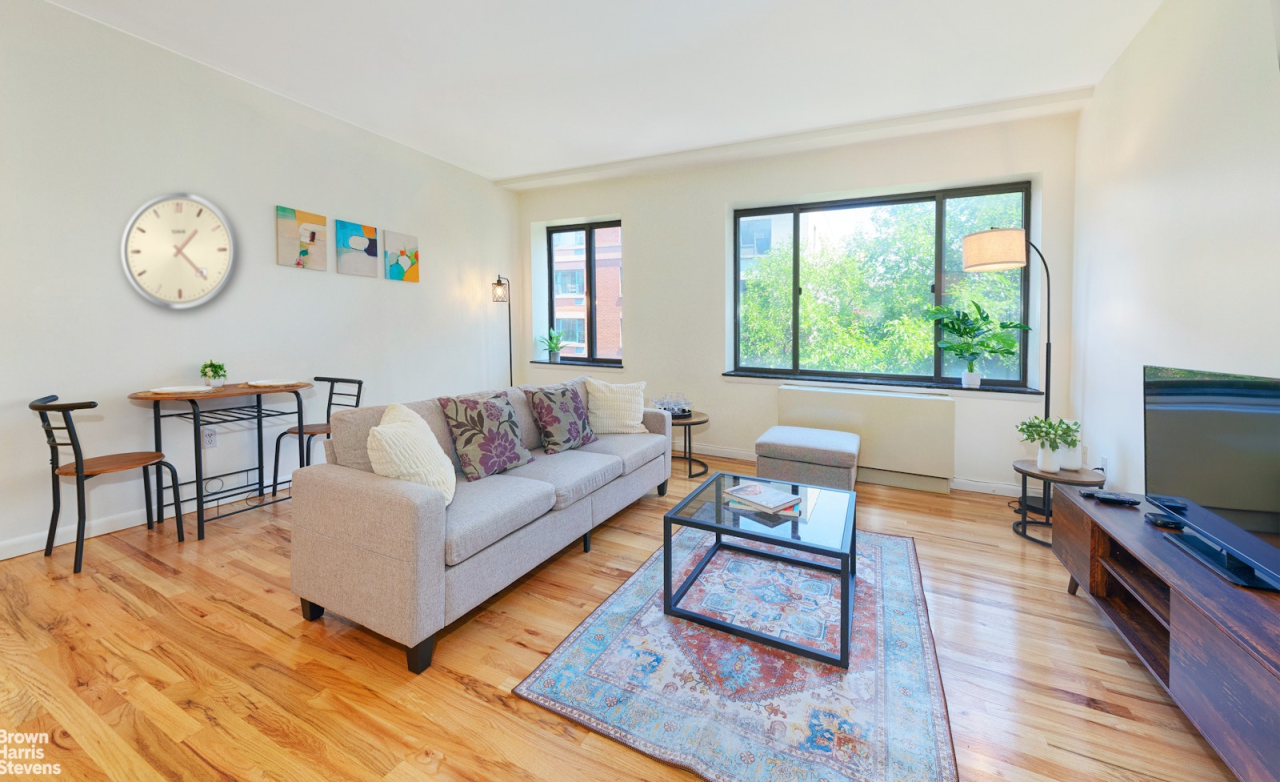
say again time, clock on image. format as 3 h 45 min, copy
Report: 1 h 23 min
